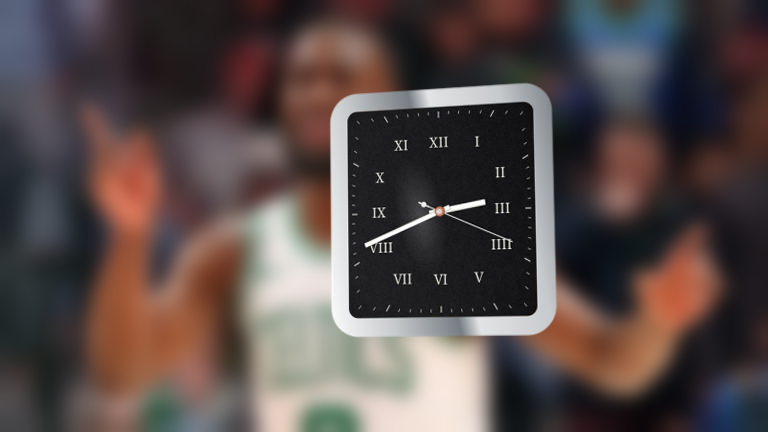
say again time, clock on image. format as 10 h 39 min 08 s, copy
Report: 2 h 41 min 19 s
